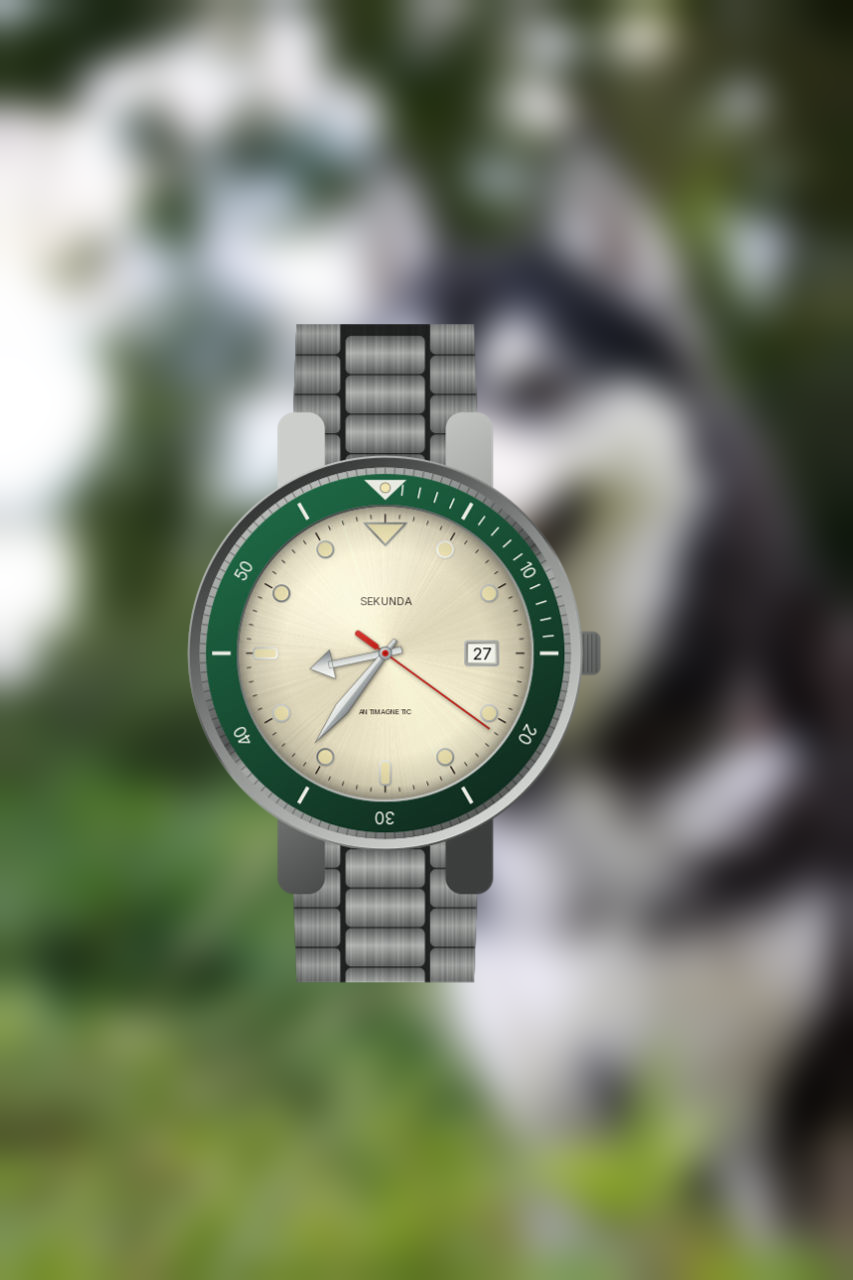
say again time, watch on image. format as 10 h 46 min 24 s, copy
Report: 8 h 36 min 21 s
